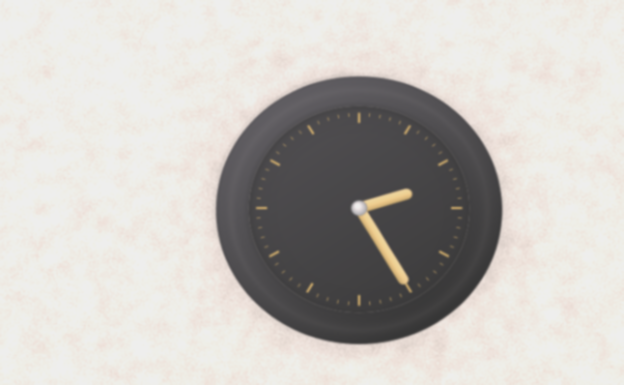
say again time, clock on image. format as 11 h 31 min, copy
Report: 2 h 25 min
